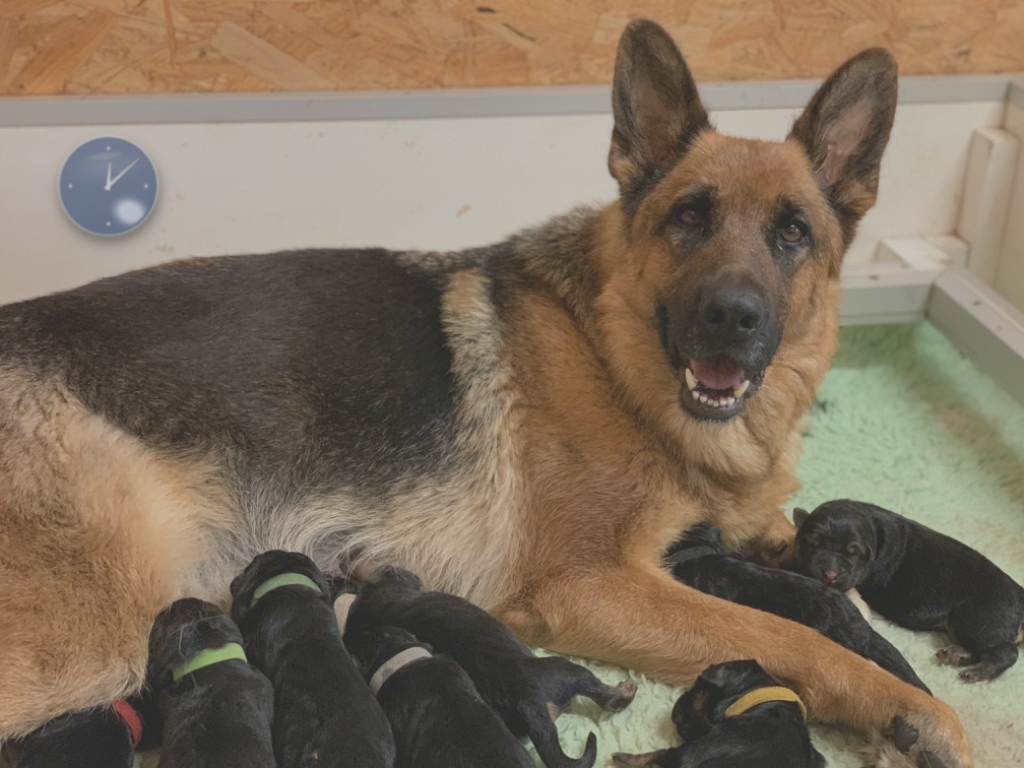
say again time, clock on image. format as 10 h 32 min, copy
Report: 12 h 08 min
